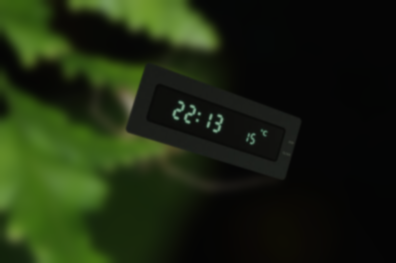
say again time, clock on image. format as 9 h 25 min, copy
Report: 22 h 13 min
